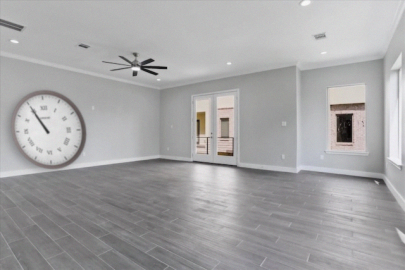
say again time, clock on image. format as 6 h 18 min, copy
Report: 10 h 55 min
